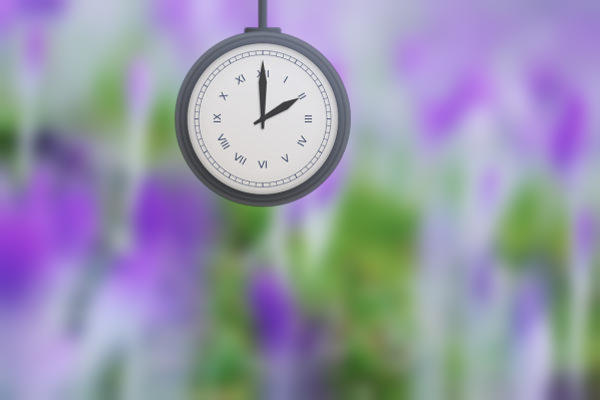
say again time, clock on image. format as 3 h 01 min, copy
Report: 2 h 00 min
